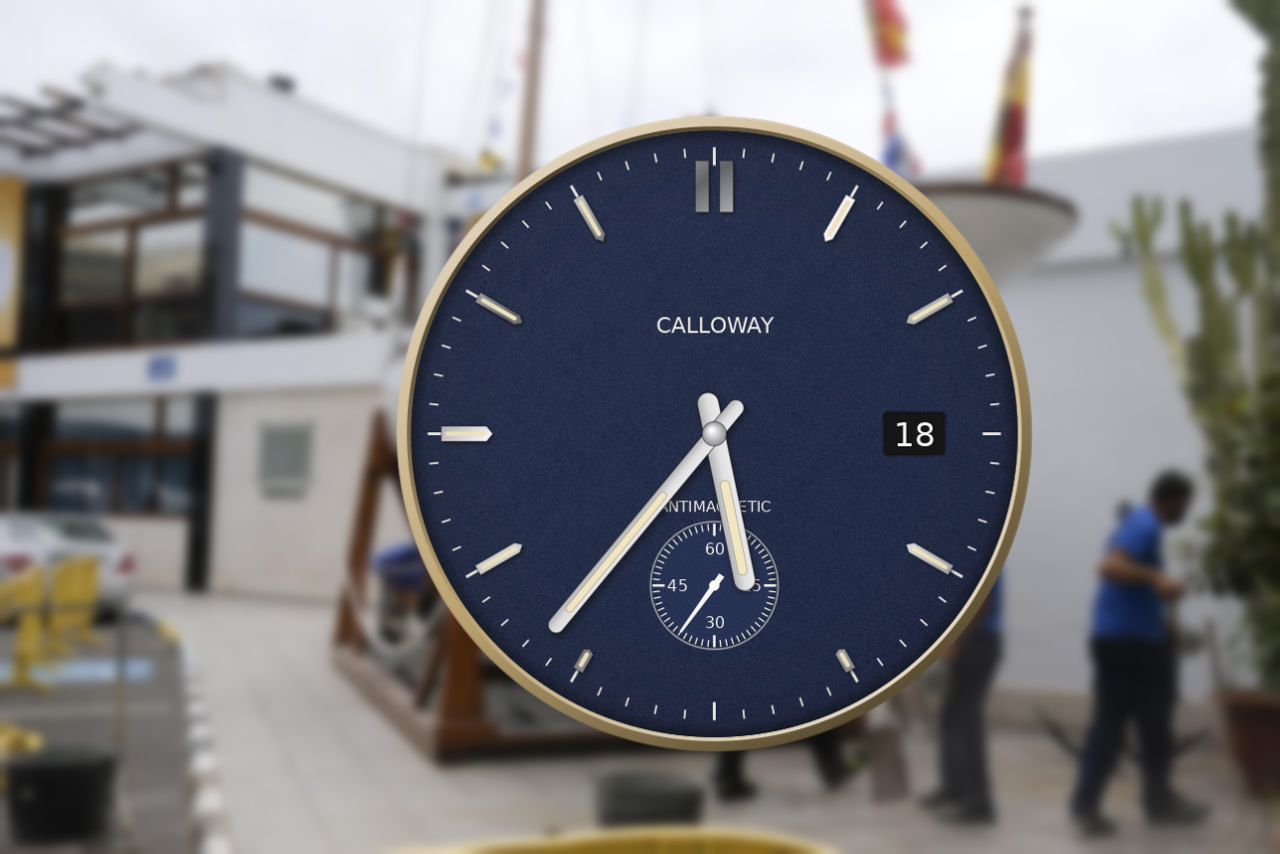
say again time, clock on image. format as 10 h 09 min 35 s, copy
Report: 5 h 36 min 36 s
